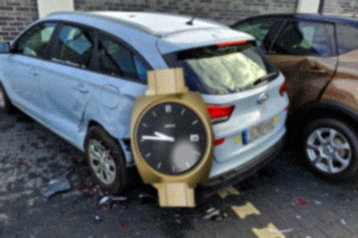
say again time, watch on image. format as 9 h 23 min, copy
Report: 9 h 46 min
